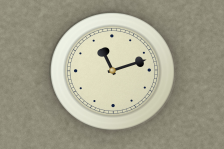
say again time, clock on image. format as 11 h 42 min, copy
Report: 11 h 12 min
